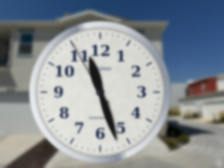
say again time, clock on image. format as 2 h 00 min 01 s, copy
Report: 11 h 26 min 55 s
